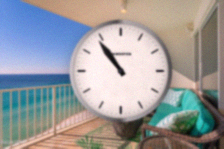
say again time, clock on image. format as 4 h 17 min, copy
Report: 10 h 54 min
